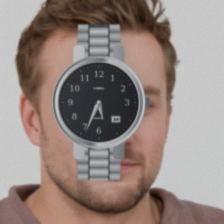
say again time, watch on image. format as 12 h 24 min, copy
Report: 5 h 34 min
